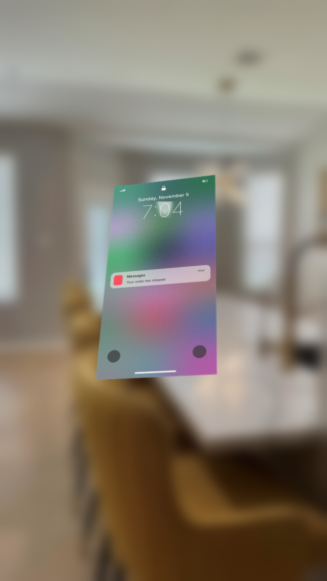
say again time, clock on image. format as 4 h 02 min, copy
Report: 7 h 04 min
